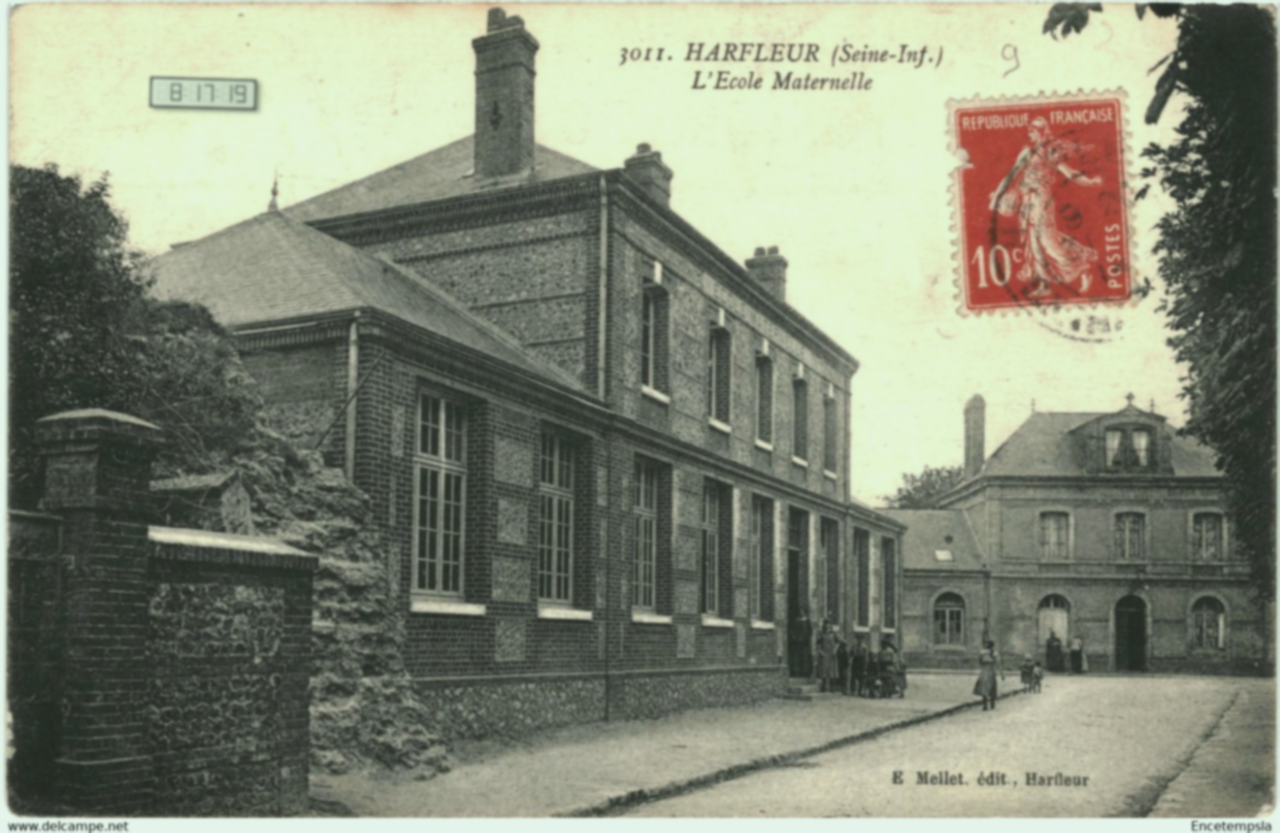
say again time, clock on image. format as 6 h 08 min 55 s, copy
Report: 8 h 17 min 19 s
